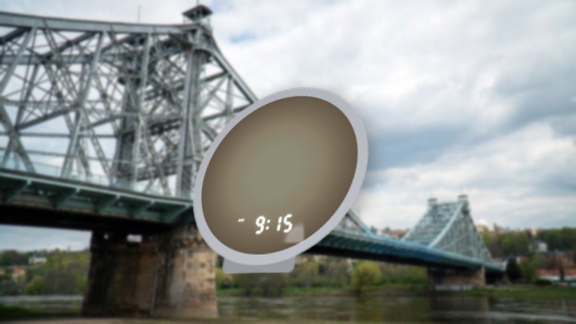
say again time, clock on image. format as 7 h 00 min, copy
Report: 9 h 15 min
